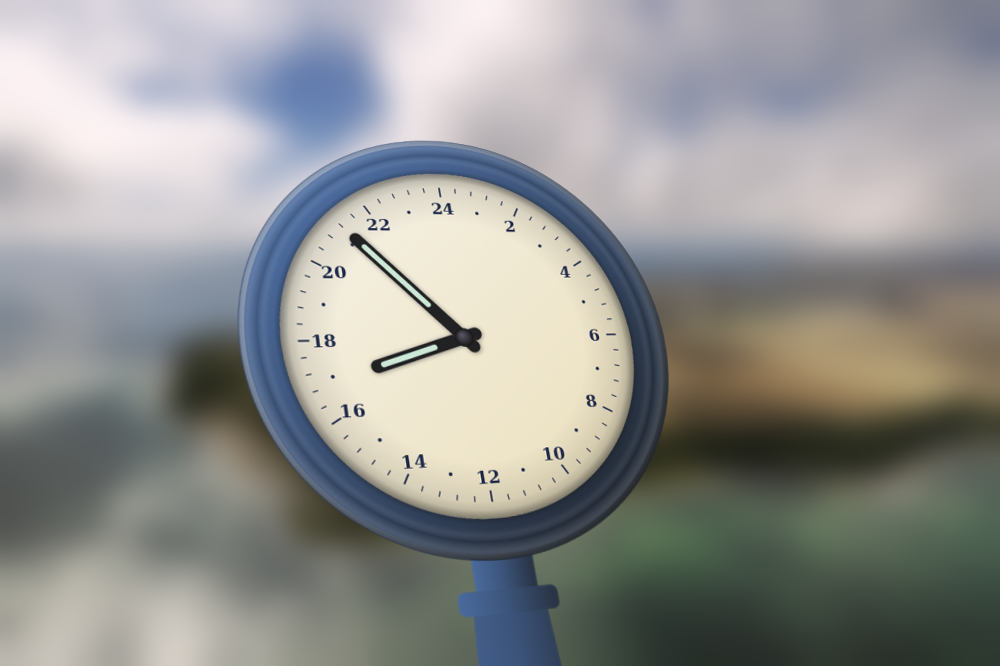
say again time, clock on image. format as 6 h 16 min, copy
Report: 16 h 53 min
